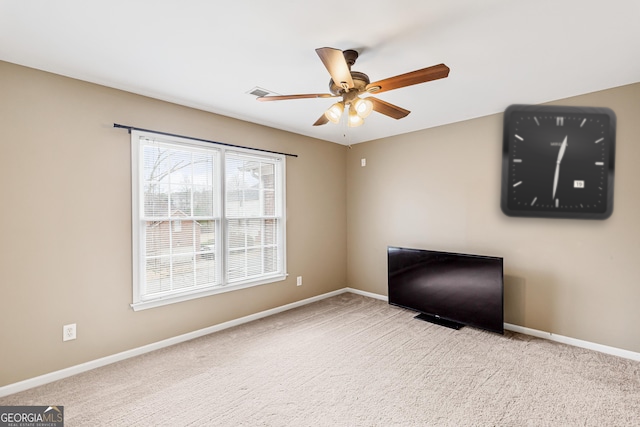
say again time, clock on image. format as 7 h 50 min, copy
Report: 12 h 31 min
